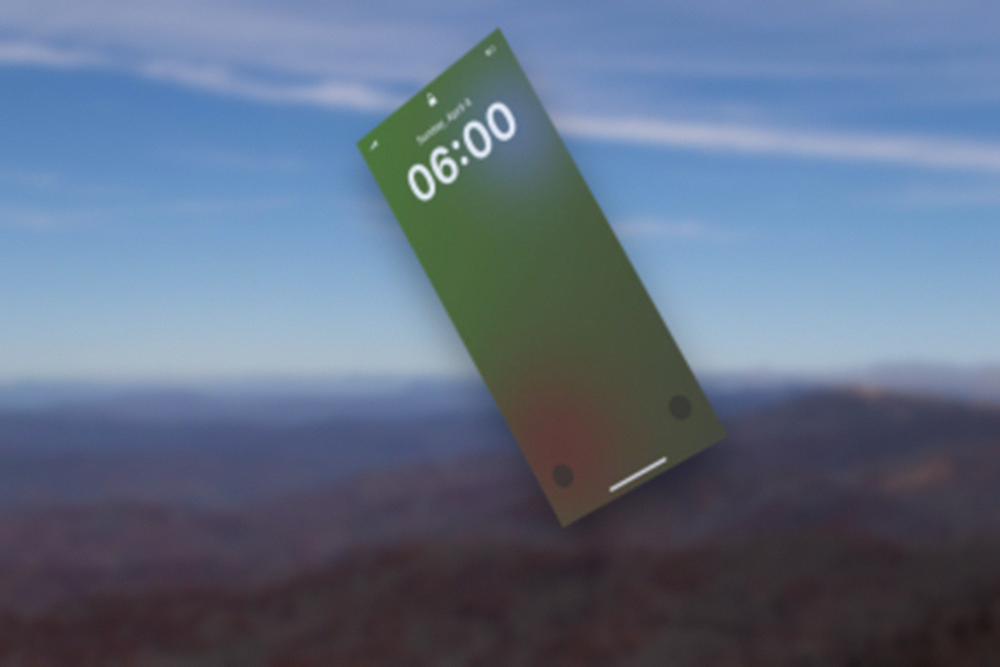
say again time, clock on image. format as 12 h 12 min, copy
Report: 6 h 00 min
